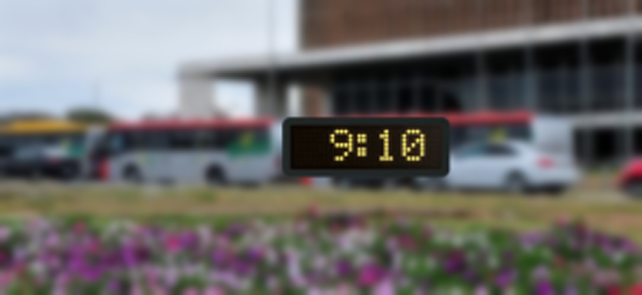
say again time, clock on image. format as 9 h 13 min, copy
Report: 9 h 10 min
